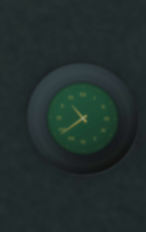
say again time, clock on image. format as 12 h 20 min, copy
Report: 10 h 39 min
